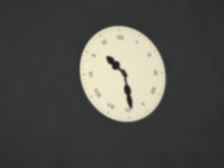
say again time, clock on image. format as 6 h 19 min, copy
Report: 10 h 29 min
